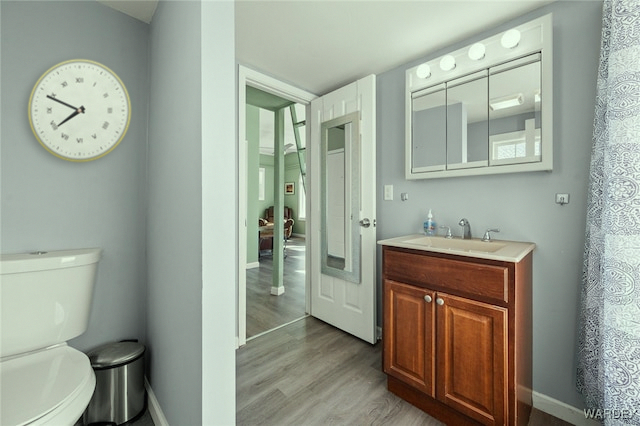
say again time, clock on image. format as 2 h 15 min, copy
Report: 7 h 49 min
